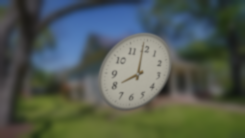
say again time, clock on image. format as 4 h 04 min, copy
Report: 7 h 59 min
